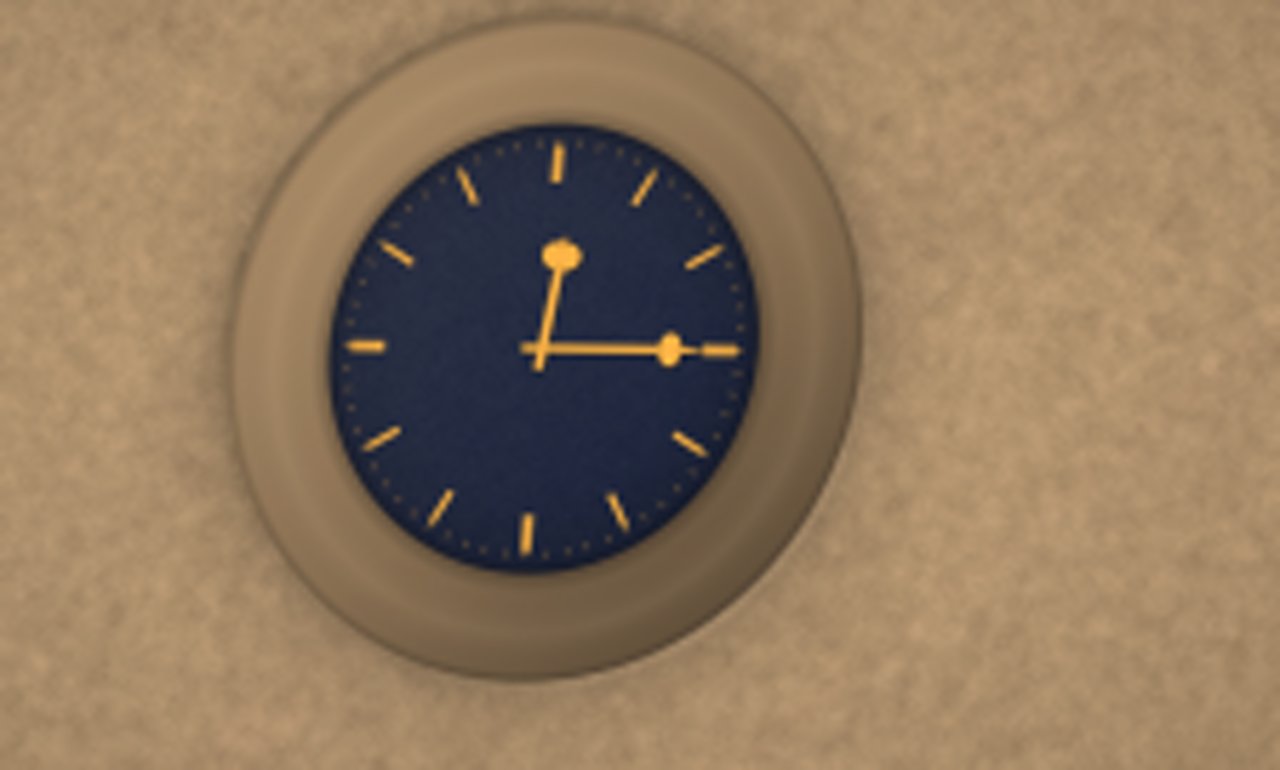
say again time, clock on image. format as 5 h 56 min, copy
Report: 12 h 15 min
